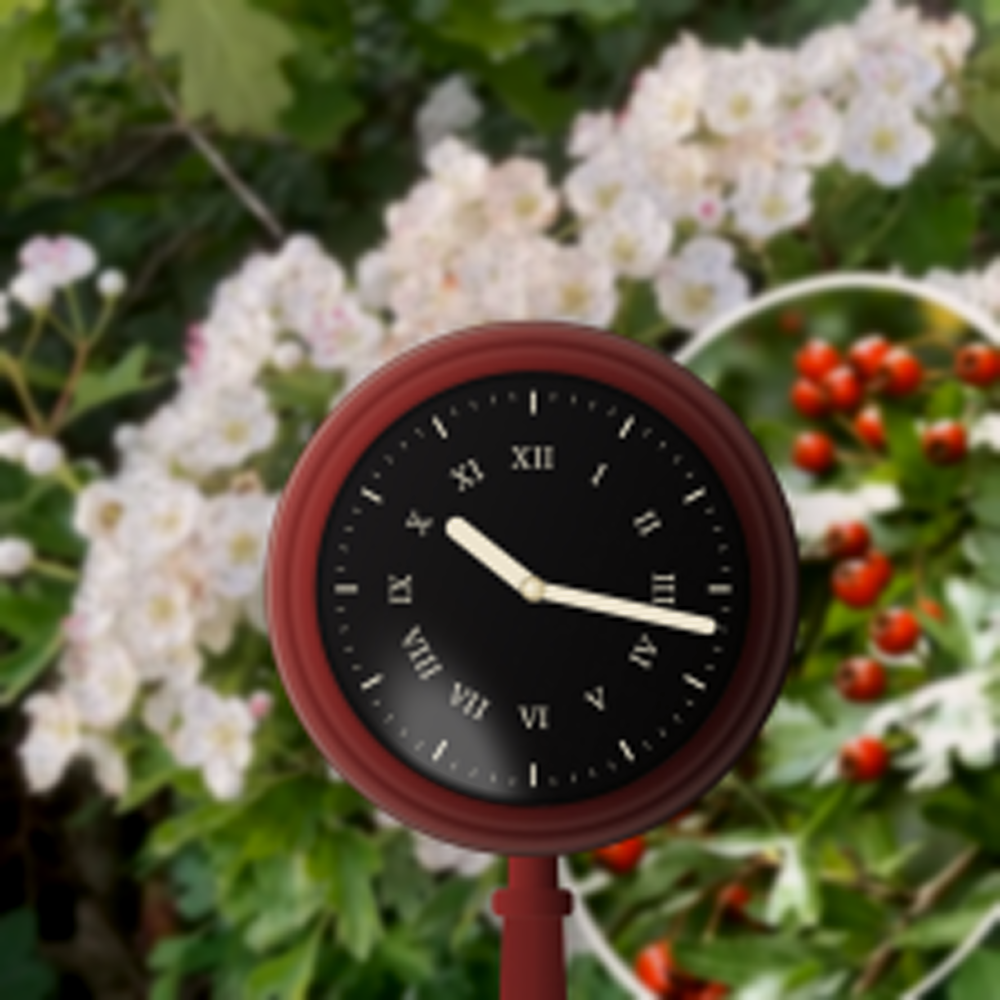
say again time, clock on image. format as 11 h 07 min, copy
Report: 10 h 17 min
